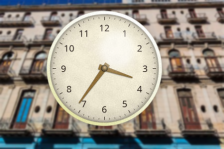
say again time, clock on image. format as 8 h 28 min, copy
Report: 3 h 36 min
